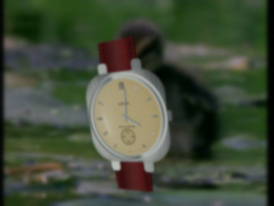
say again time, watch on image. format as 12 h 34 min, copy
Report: 4 h 01 min
